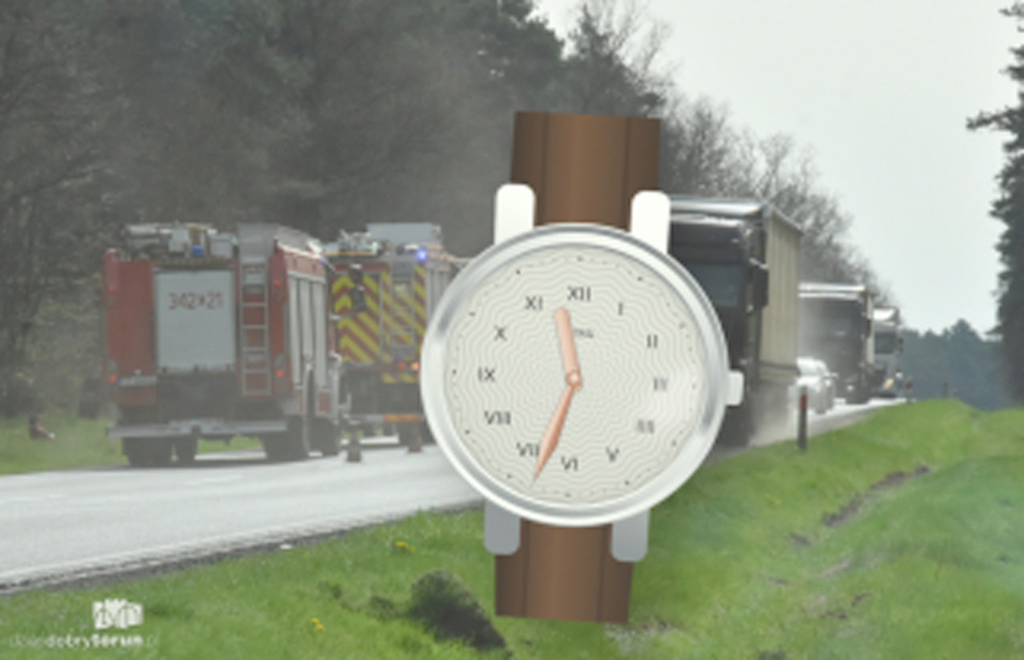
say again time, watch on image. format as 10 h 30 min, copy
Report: 11 h 33 min
